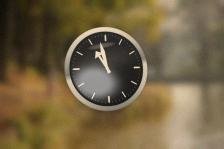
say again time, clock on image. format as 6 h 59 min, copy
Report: 10 h 58 min
